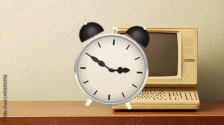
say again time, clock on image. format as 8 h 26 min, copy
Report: 2 h 50 min
